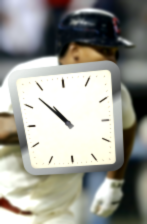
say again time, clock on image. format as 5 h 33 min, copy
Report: 10 h 53 min
